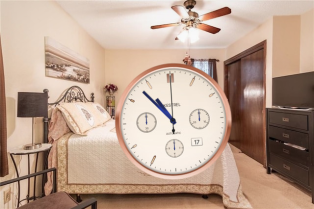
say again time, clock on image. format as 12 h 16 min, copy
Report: 10 h 53 min
